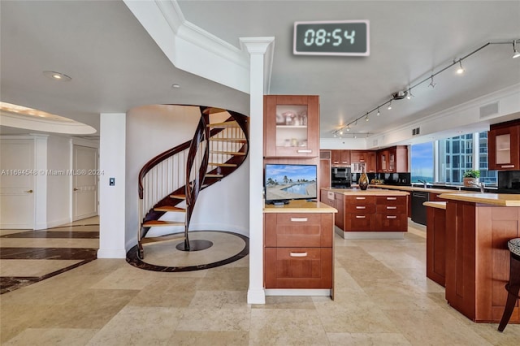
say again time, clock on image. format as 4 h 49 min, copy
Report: 8 h 54 min
